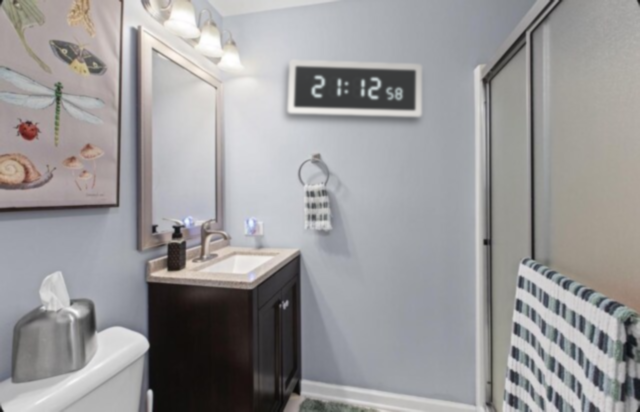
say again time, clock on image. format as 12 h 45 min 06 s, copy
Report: 21 h 12 min 58 s
